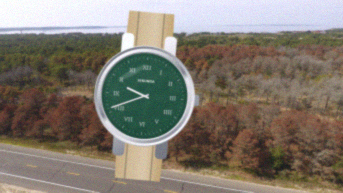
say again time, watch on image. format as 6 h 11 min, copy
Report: 9 h 41 min
